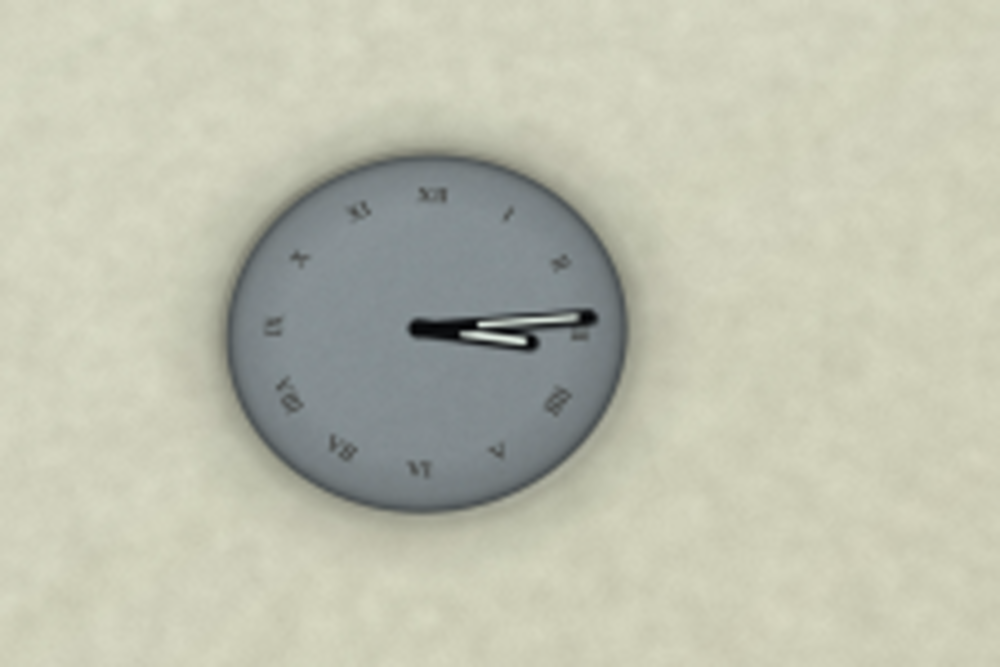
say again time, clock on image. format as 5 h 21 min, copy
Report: 3 h 14 min
